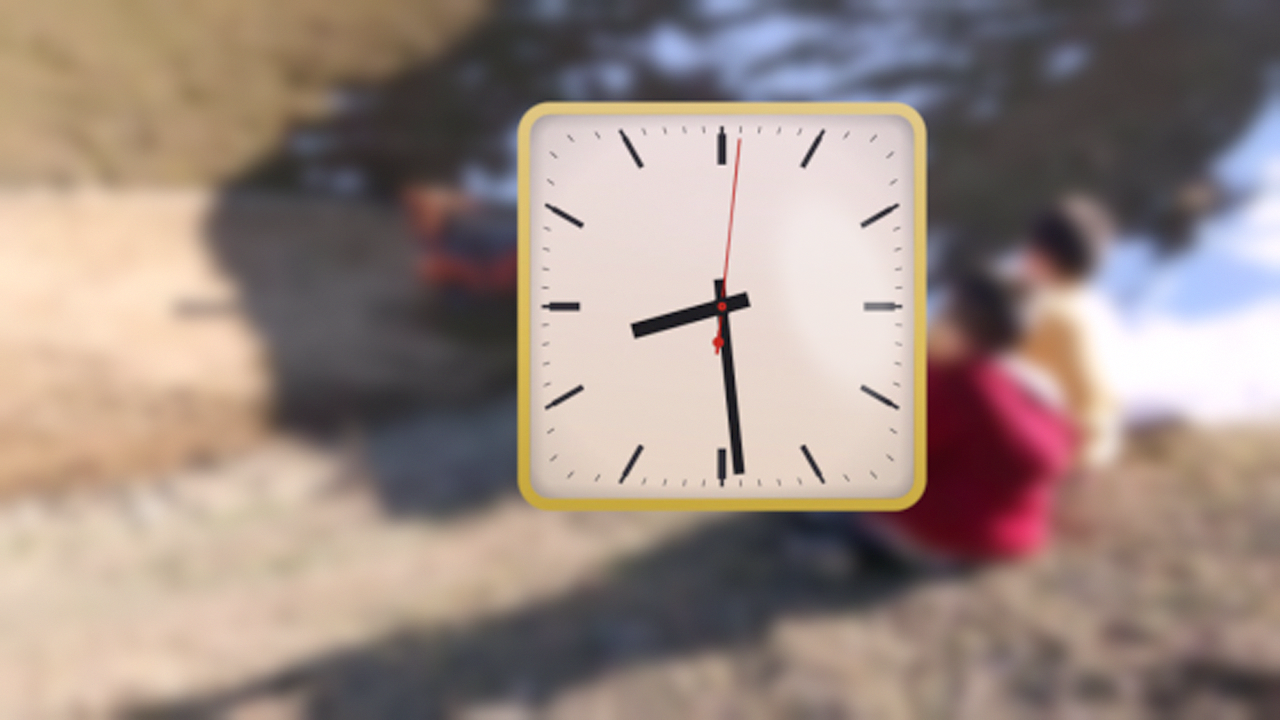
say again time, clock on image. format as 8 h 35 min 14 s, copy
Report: 8 h 29 min 01 s
